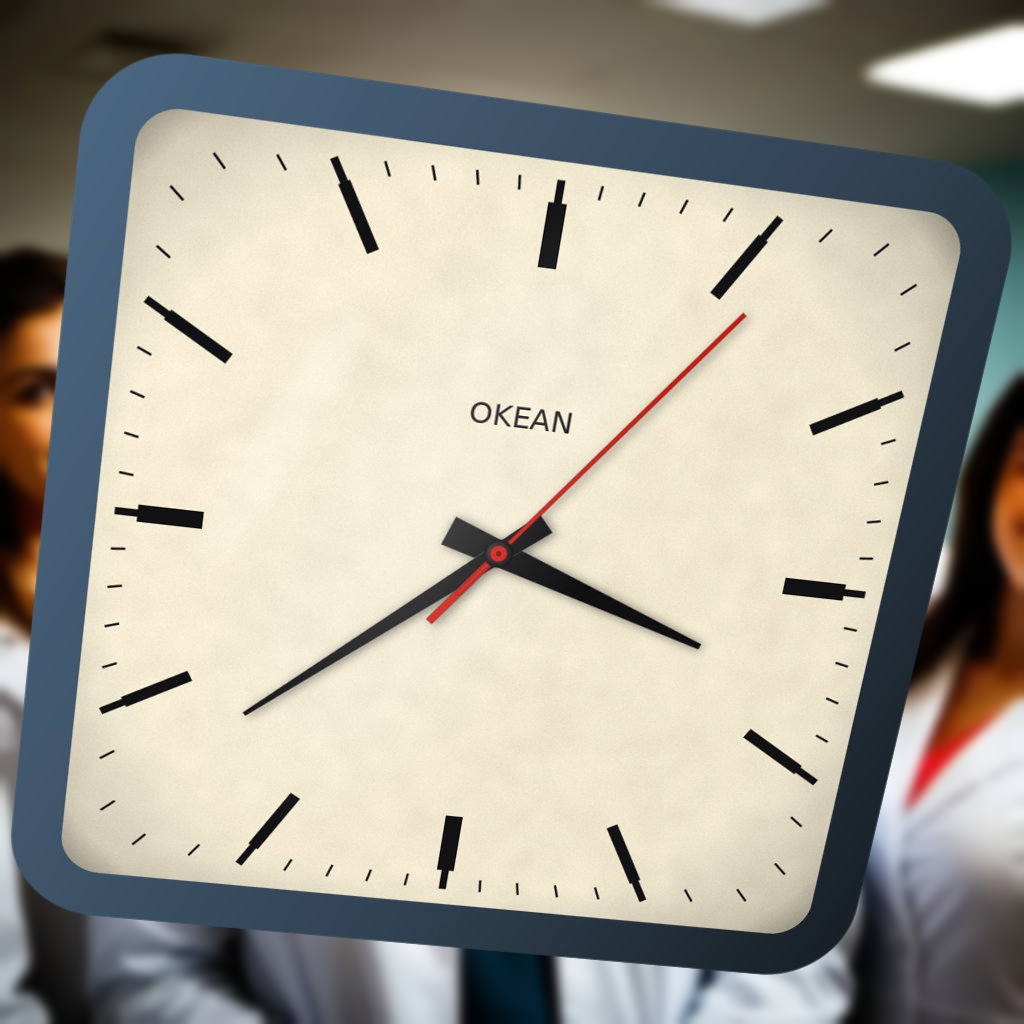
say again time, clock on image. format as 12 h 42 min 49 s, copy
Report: 3 h 38 min 06 s
